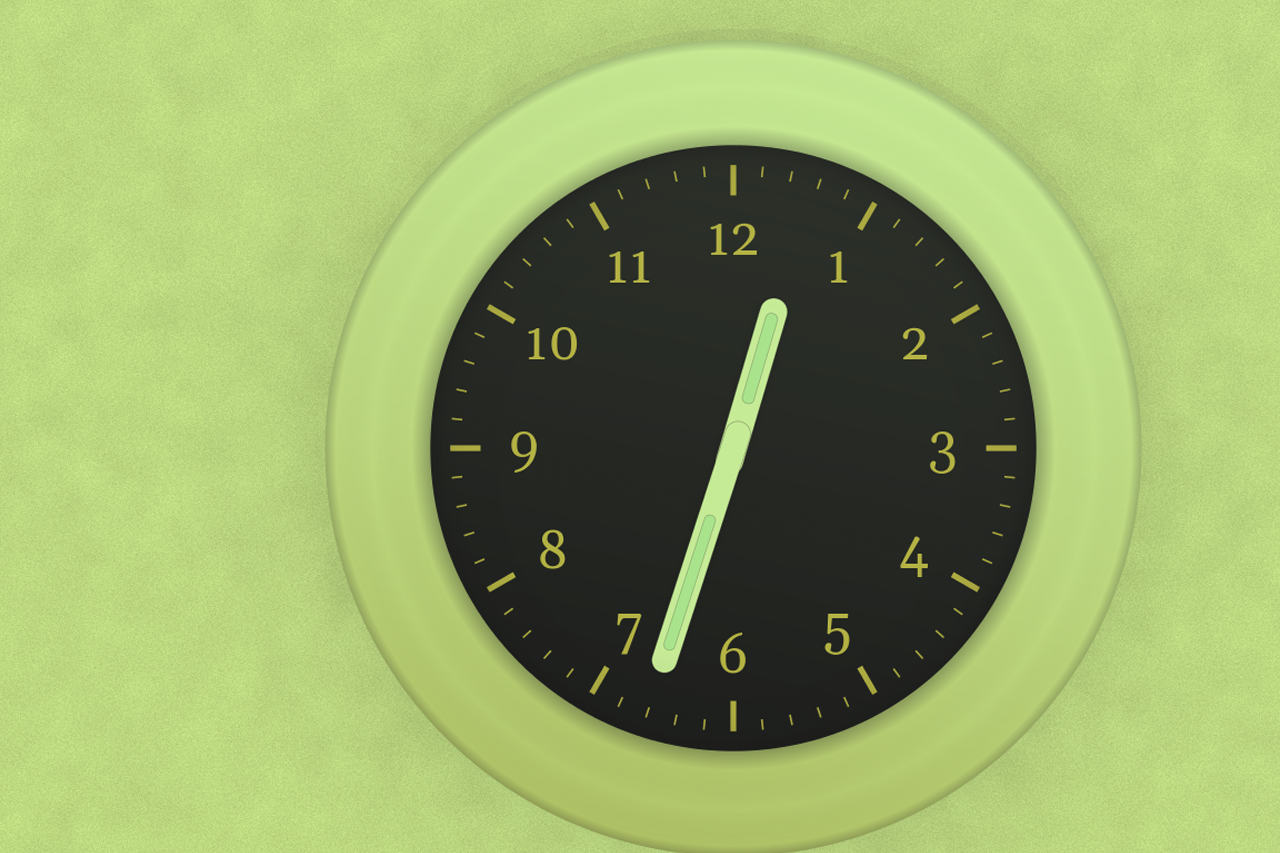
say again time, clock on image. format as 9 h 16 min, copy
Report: 12 h 33 min
